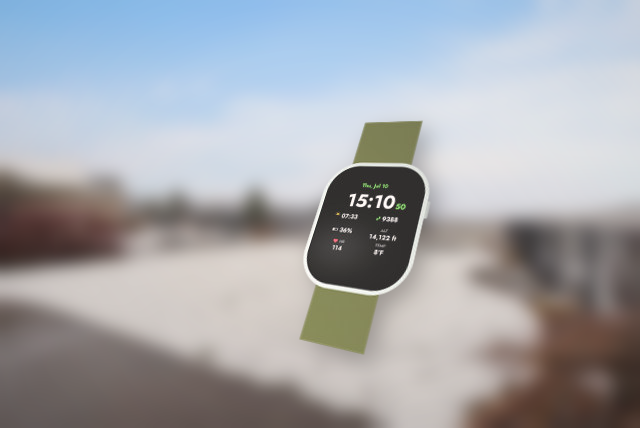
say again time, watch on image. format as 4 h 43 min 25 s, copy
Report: 15 h 10 min 50 s
